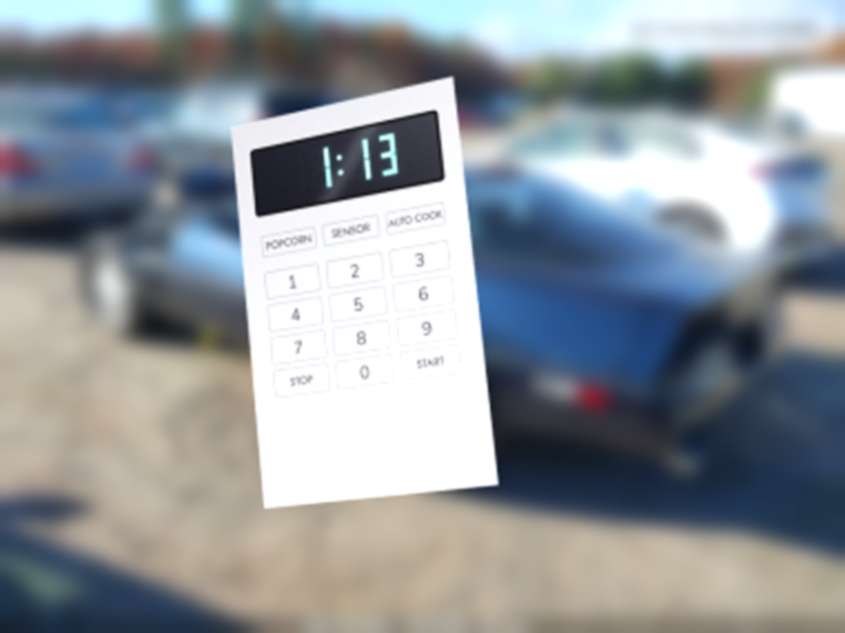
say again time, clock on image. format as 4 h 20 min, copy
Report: 1 h 13 min
